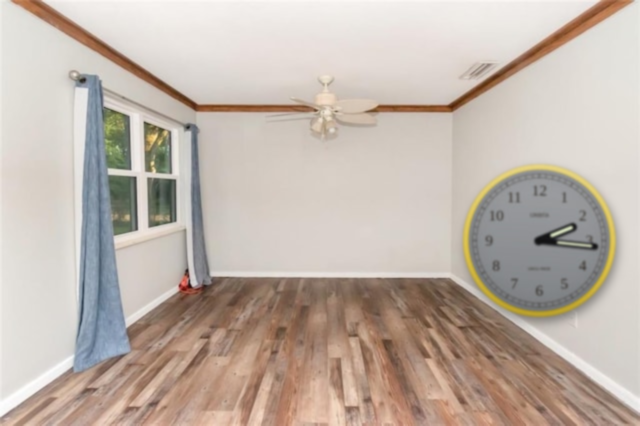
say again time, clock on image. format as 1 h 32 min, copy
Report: 2 h 16 min
